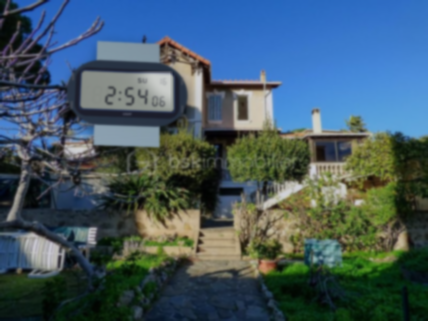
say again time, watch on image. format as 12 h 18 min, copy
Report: 2 h 54 min
